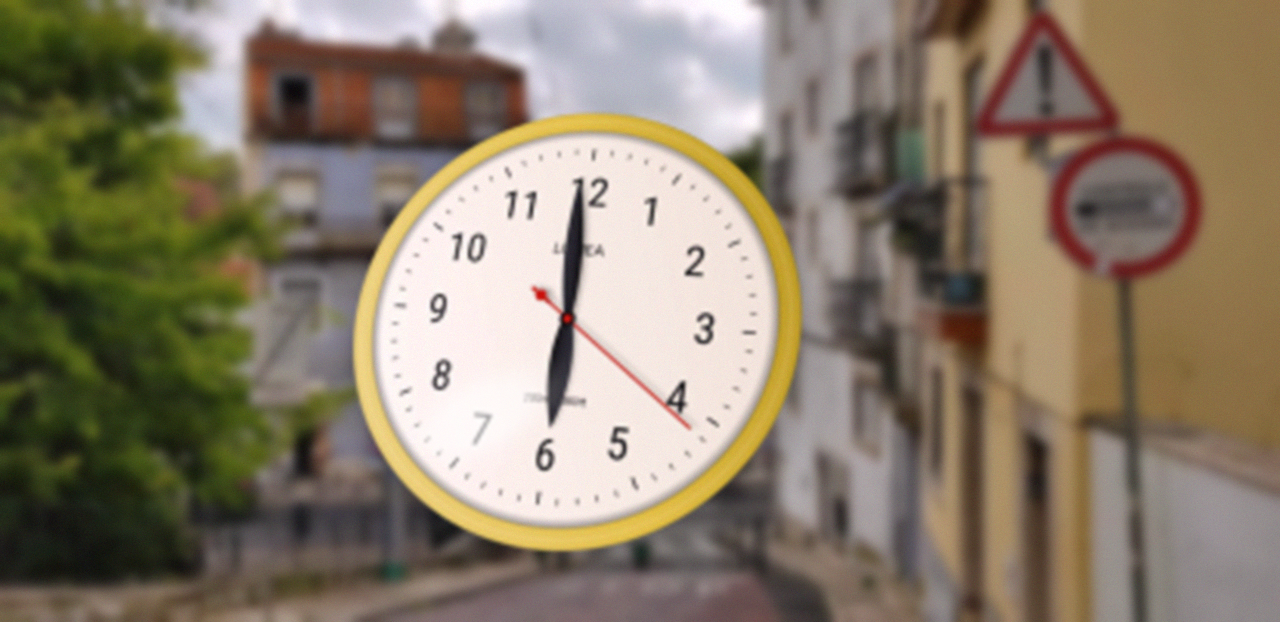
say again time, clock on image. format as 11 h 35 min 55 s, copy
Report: 5 h 59 min 21 s
